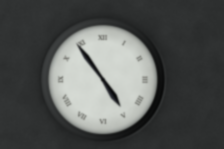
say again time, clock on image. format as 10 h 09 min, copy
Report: 4 h 54 min
